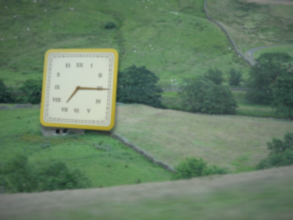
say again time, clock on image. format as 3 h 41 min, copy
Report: 7 h 15 min
